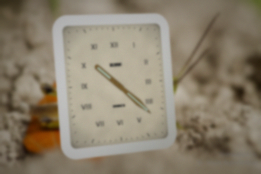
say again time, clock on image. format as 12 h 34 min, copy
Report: 10 h 22 min
